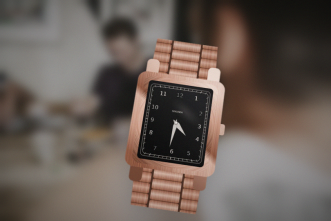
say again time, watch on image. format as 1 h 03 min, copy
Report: 4 h 31 min
